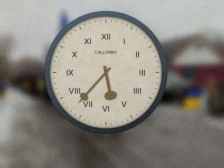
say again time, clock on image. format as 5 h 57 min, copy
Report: 5 h 37 min
